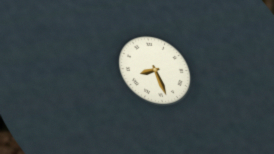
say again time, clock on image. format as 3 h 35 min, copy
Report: 8 h 28 min
